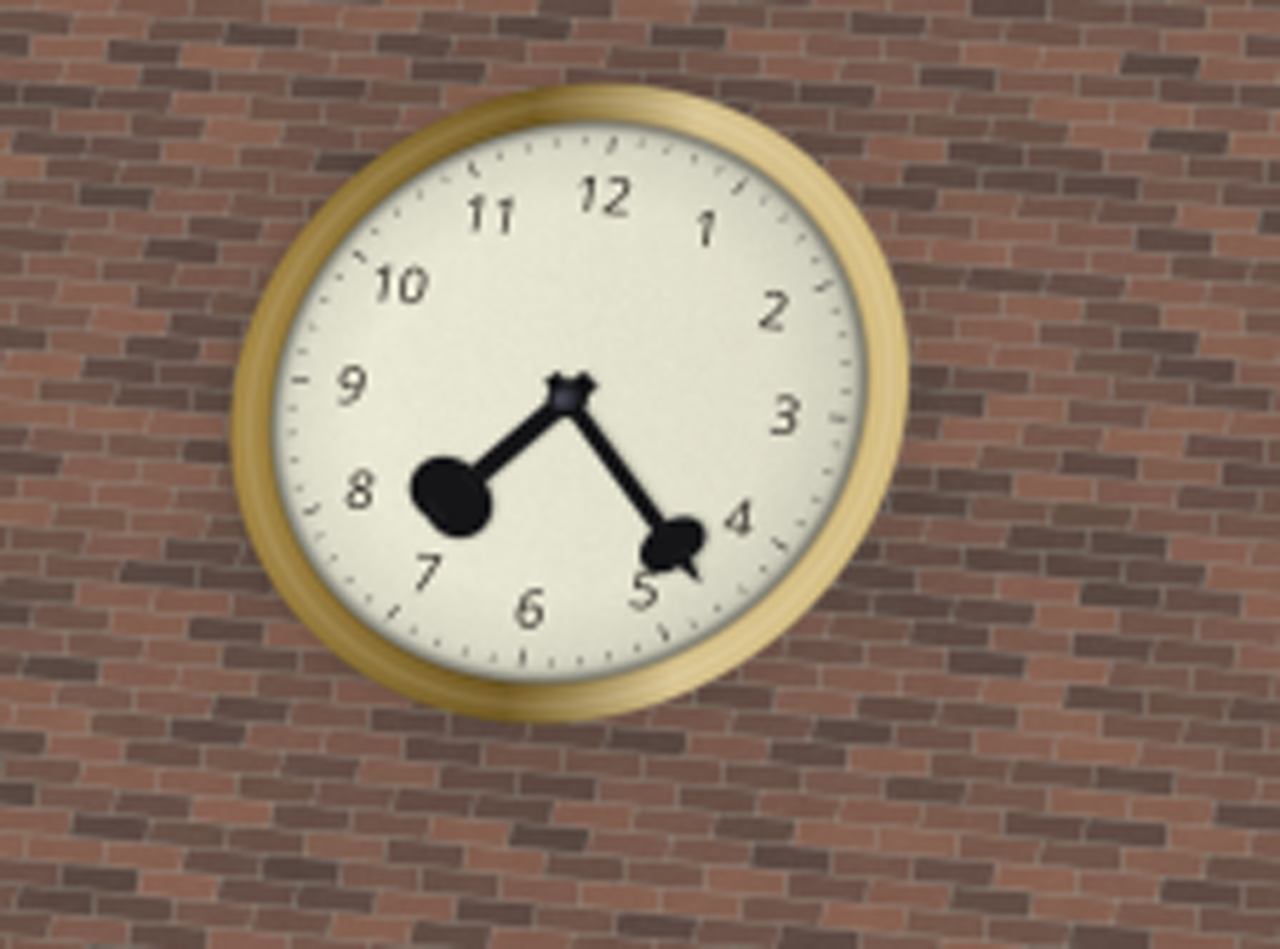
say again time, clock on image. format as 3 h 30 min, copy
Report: 7 h 23 min
